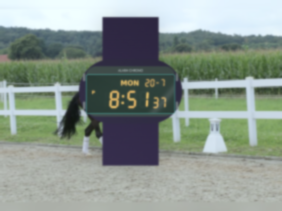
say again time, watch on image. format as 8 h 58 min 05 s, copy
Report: 8 h 51 min 37 s
